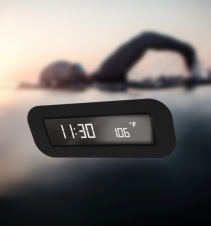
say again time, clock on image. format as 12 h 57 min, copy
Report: 11 h 30 min
